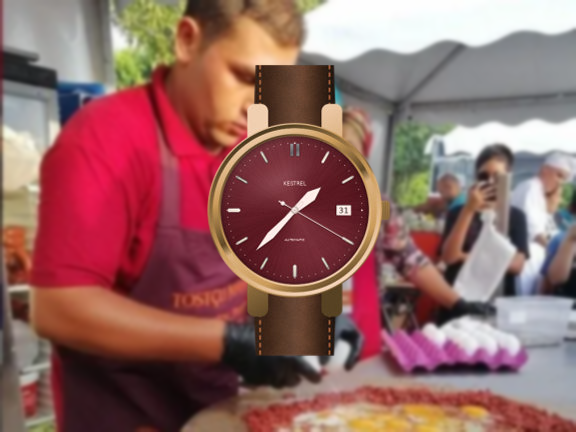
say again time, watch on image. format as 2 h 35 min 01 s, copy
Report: 1 h 37 min 20 s
